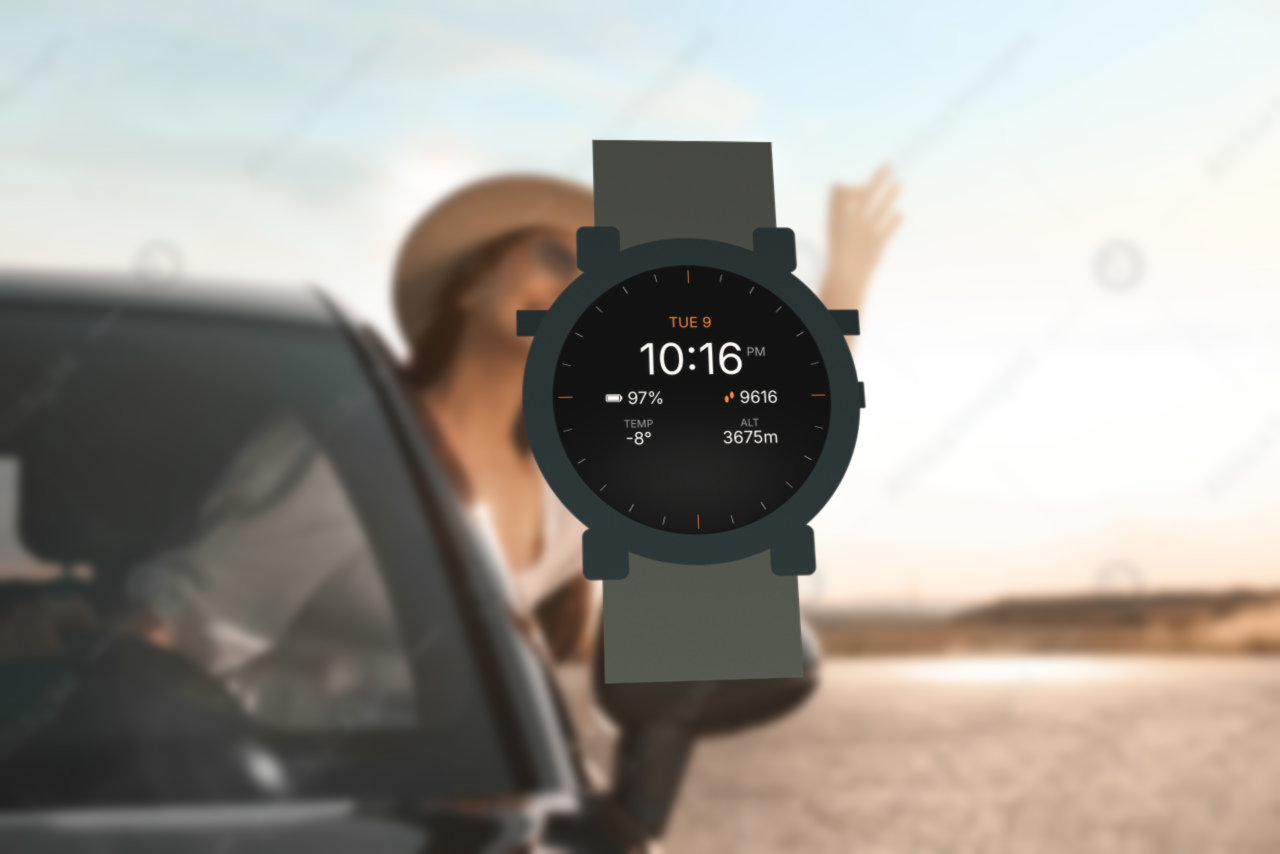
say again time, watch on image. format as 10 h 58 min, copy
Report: 10 h 16 min
